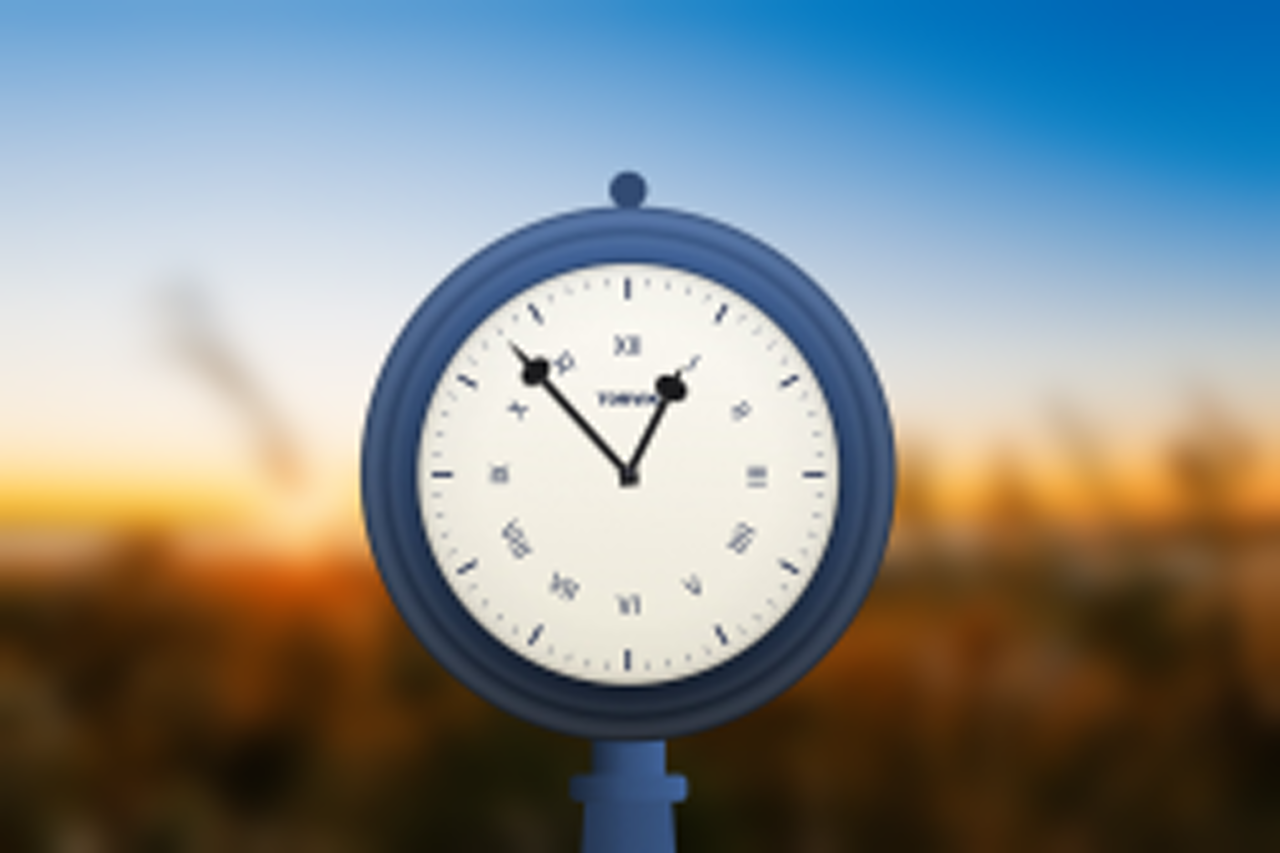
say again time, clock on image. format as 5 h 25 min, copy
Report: 12 h 53 min
